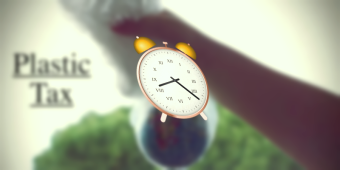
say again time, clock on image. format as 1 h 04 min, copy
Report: 8 h 22 min
